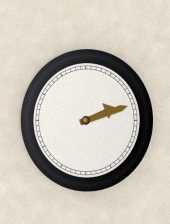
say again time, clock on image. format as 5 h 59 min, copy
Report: 2 h 12 min
